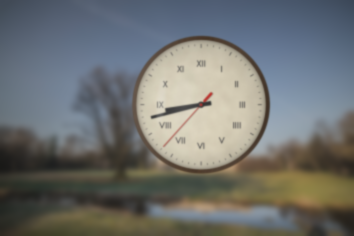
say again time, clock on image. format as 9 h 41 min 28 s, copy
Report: 8 h 42 min 37 s
